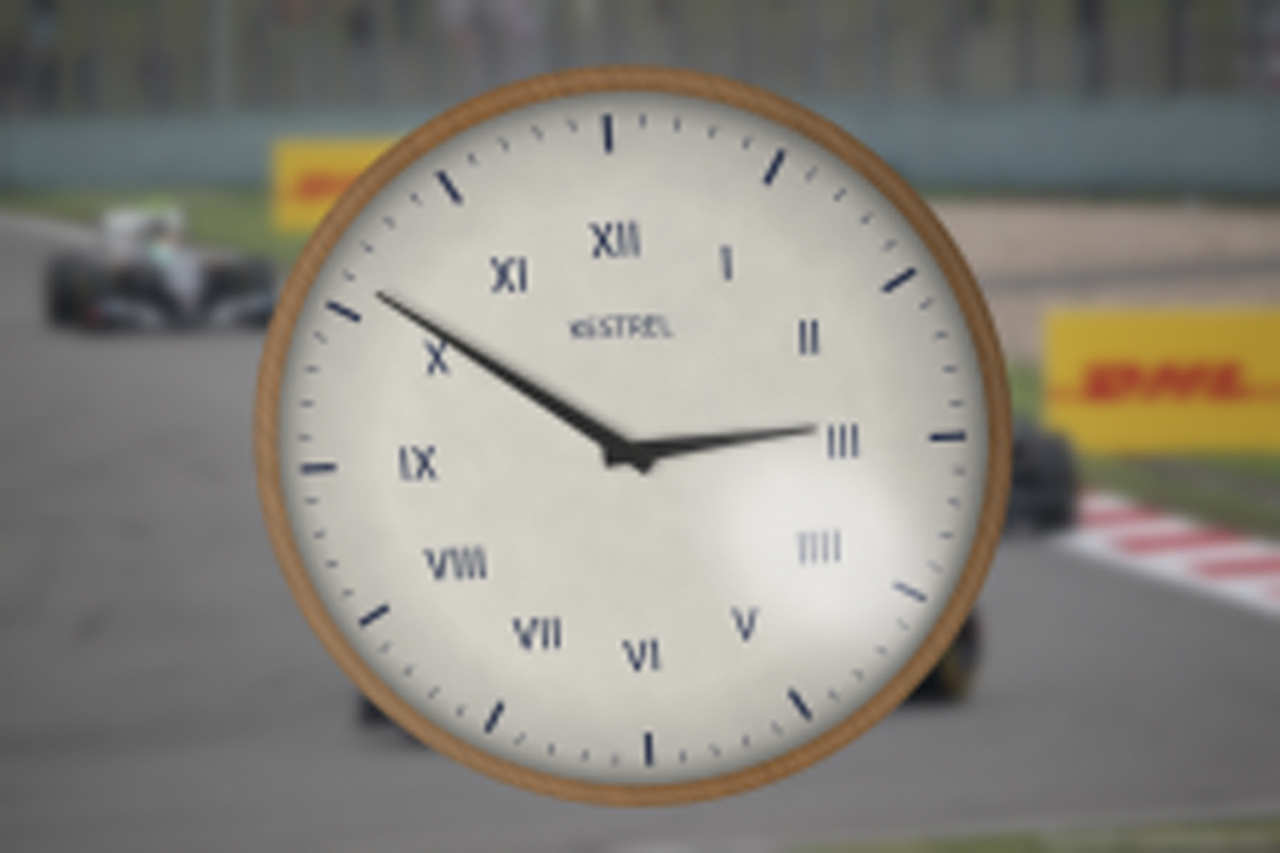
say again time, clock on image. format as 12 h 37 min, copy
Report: 2 h 51 min
